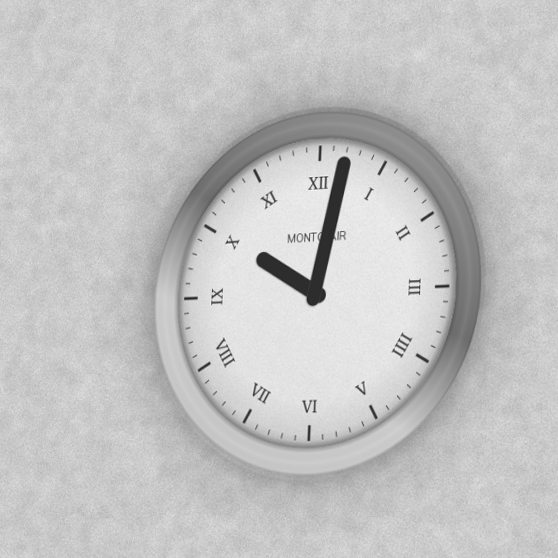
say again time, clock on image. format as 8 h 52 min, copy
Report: 10 h 02 min
